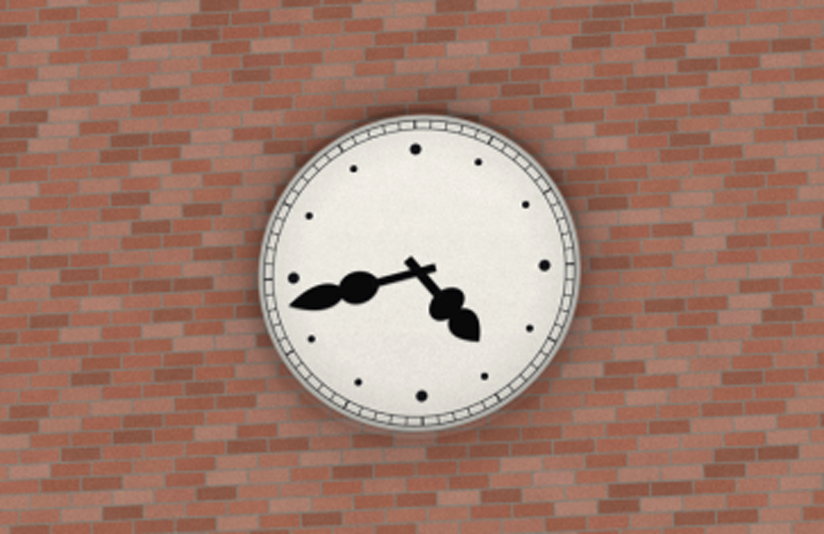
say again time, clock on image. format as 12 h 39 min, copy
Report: 4 h 43 min
